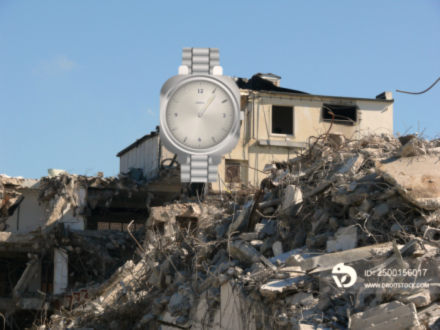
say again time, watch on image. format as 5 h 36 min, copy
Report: 1 h 06 min
